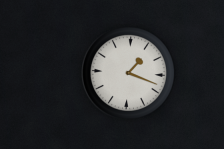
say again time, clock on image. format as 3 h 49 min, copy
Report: 1 h 18 min
